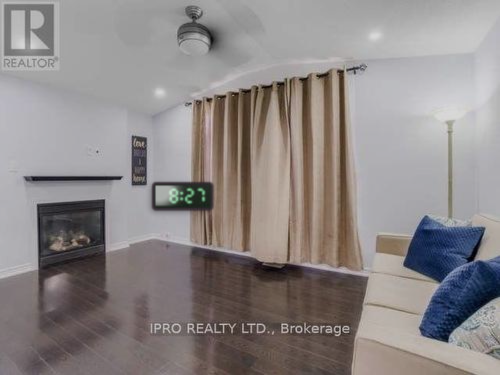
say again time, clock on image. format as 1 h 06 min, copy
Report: 8 h 27 min
